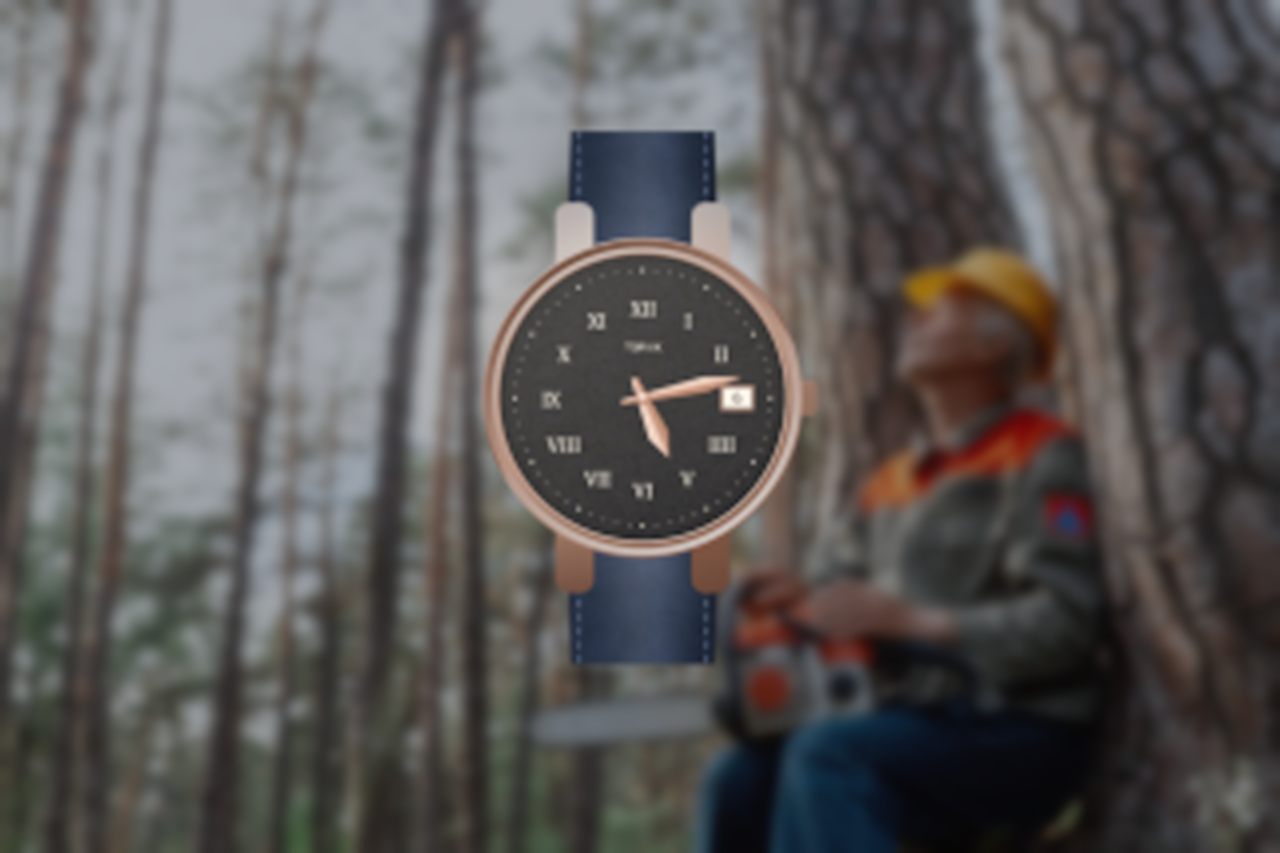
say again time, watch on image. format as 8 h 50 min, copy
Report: 5 h 13 min
